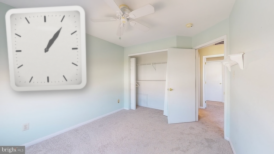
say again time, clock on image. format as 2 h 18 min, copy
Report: 1 h 06 min
